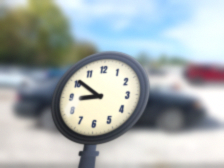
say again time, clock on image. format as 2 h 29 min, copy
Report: 8 h 51 min
